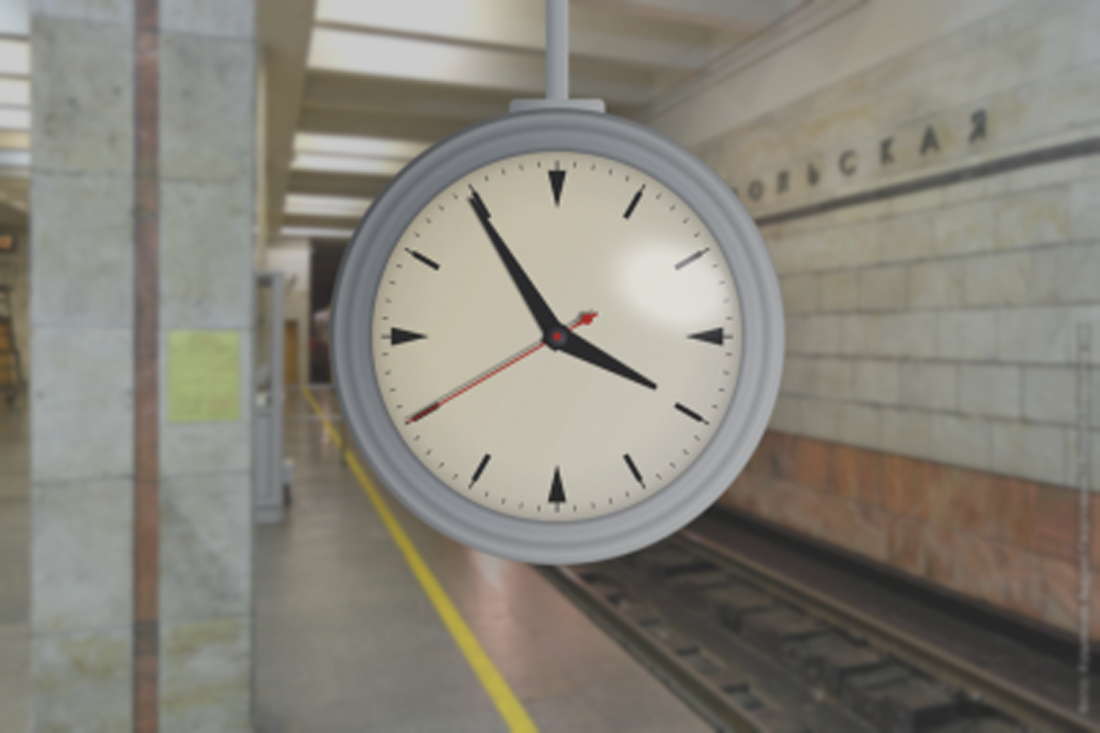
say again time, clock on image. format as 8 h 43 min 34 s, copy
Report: 3 h 54 min 40 s
